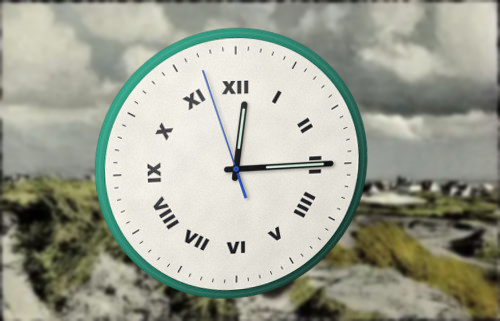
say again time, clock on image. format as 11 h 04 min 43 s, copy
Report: 12 h 14 min 57 s
